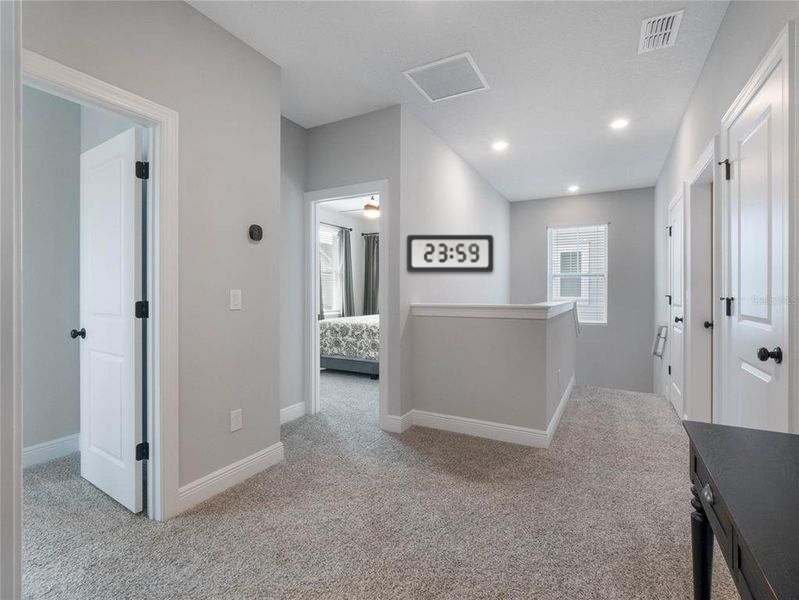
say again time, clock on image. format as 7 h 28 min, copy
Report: 23 h 59 min
